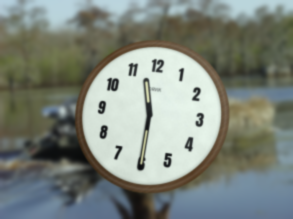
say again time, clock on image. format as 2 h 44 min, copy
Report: 11 h 30 min
